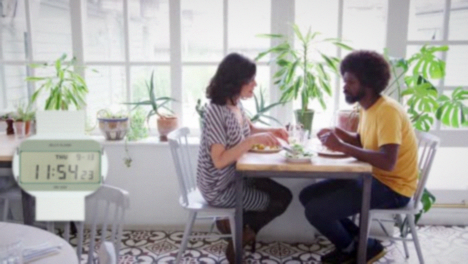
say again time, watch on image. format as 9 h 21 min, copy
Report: 11 h 54 min
